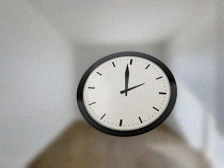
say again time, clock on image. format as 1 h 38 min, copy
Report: 1 h 59 min
